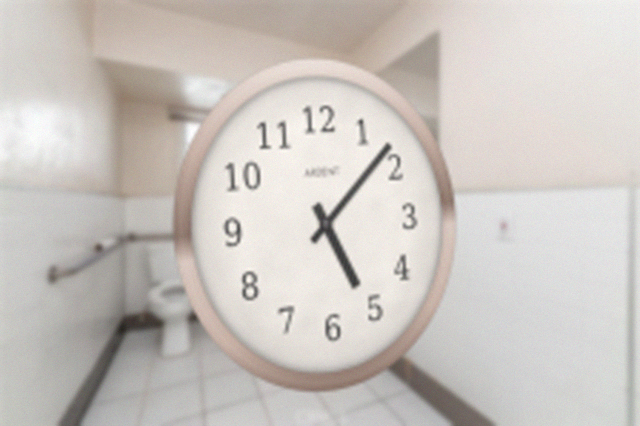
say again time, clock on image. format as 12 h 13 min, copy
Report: 5 h 08 min
